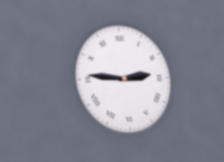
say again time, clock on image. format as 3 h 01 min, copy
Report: 2 h 46 min
